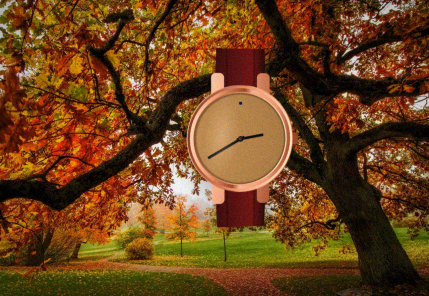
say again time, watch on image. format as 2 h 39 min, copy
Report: 2 h 40 min
